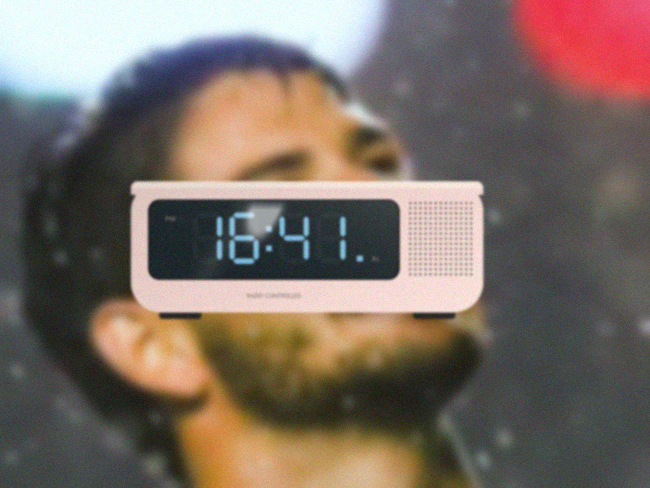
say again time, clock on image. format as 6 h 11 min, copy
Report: 16 h 41 min
